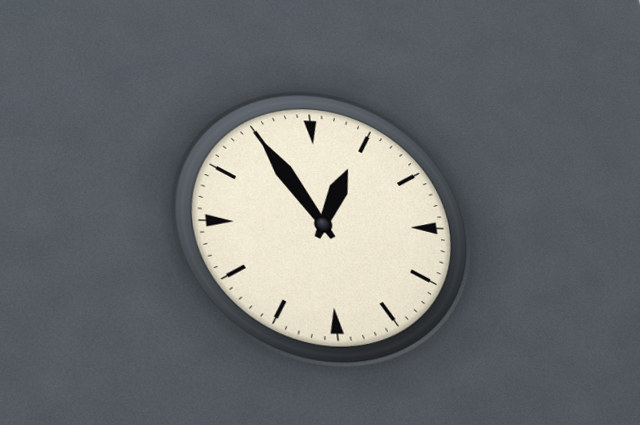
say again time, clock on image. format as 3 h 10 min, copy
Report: 12 h 55 min
